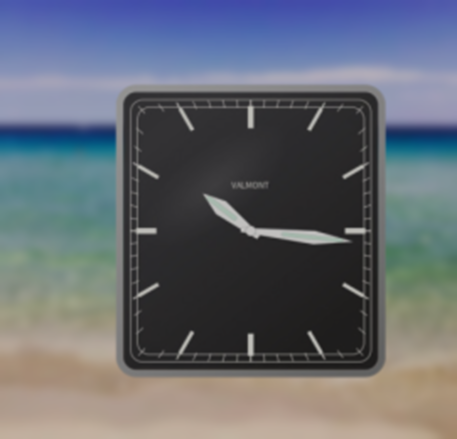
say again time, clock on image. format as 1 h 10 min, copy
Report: 10 h 16 min
